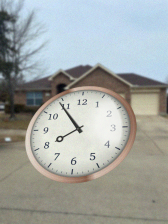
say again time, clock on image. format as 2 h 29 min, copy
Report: 7 h 54 min
